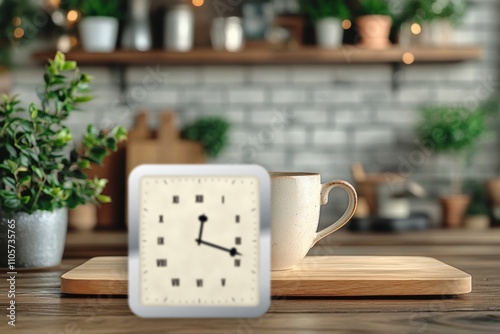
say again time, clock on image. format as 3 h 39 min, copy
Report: 12 h 18 min
